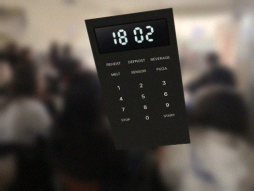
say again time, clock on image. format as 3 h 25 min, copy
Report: 18 h 02 min
